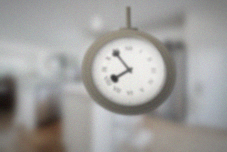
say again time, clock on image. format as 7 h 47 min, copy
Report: 7 h 54 min
